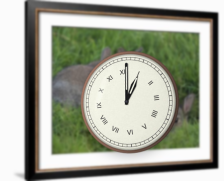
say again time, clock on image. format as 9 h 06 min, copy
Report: 1 h 01 min
